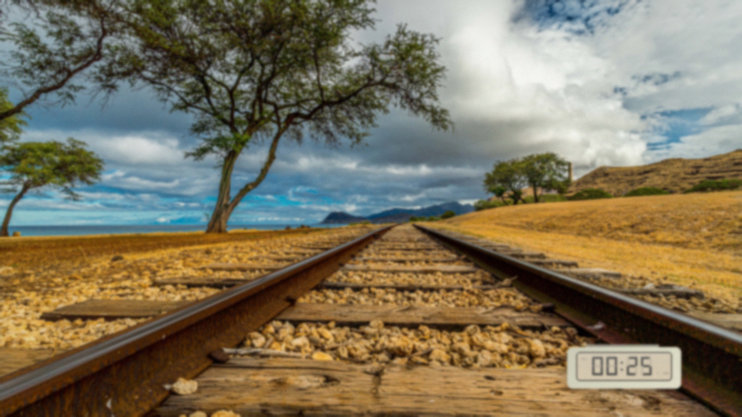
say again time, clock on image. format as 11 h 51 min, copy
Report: 0 h 25 min
